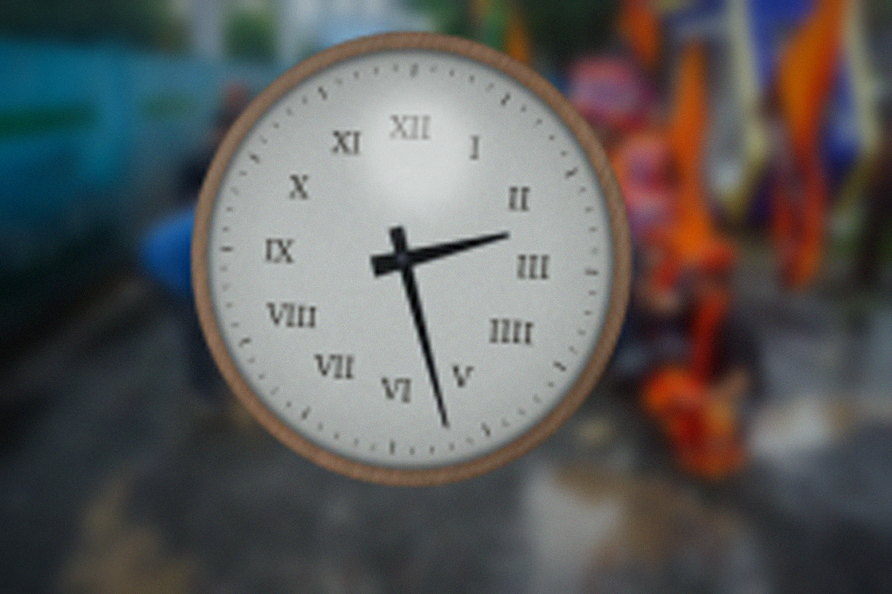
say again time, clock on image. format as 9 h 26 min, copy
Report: 2 h 27 min
